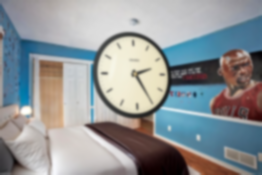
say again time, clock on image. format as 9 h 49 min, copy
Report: 2 h 25 min
